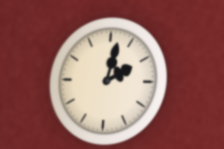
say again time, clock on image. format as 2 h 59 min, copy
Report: 2 h 02 min
